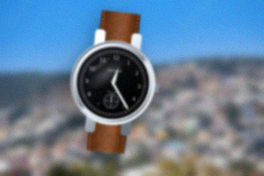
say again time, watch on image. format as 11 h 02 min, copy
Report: 12 h 24 min
